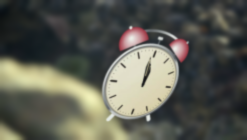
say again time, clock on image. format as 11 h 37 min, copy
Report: 11 h 59 min
